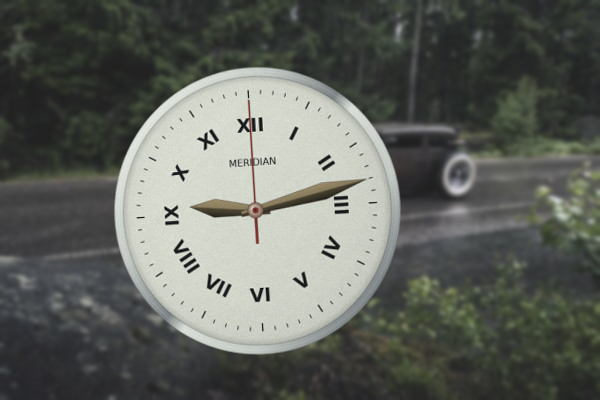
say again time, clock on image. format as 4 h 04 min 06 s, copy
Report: 9 h 13 min 00 s
